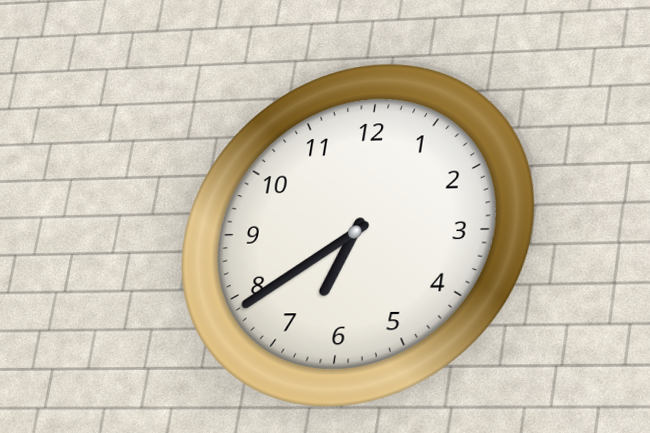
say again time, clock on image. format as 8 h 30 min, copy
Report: 6 h 39 min
